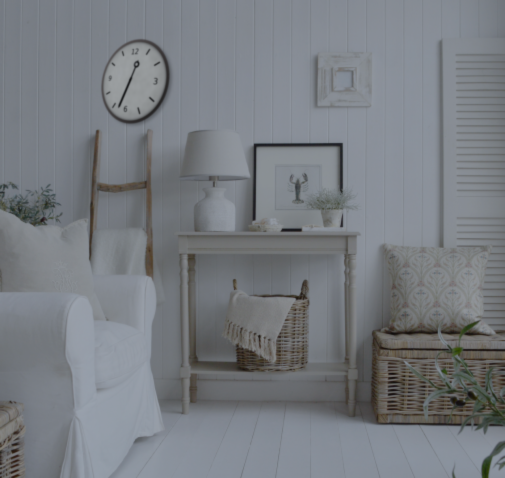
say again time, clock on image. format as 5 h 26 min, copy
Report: 12 h 33 min
